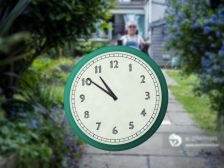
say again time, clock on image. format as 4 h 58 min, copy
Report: 10 h 51 min
